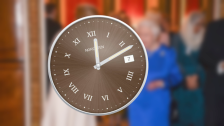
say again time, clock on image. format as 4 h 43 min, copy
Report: 12 h 12 min
